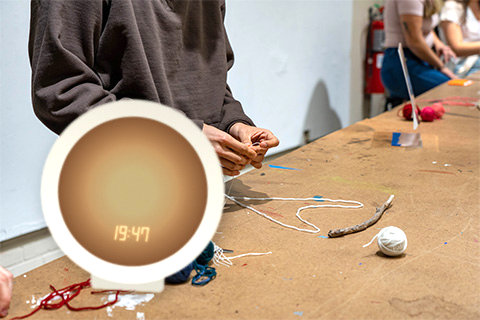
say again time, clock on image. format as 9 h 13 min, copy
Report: 19 h 47 min
